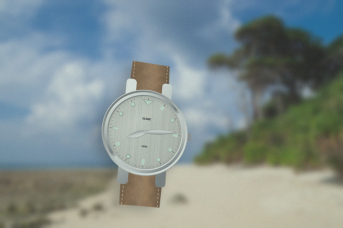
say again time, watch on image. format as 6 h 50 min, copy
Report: 8 h 14 min
